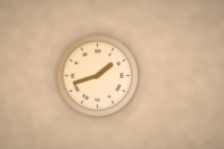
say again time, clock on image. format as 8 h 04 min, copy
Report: 1 h 42 min
